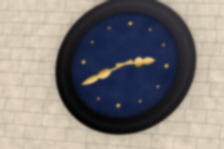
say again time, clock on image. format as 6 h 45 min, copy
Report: 2 h 40 min
